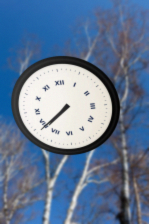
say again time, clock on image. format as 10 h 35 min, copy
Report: 7 h 39 min
